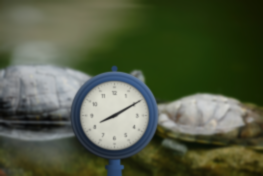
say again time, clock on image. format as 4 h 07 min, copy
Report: 8 h 10 min
